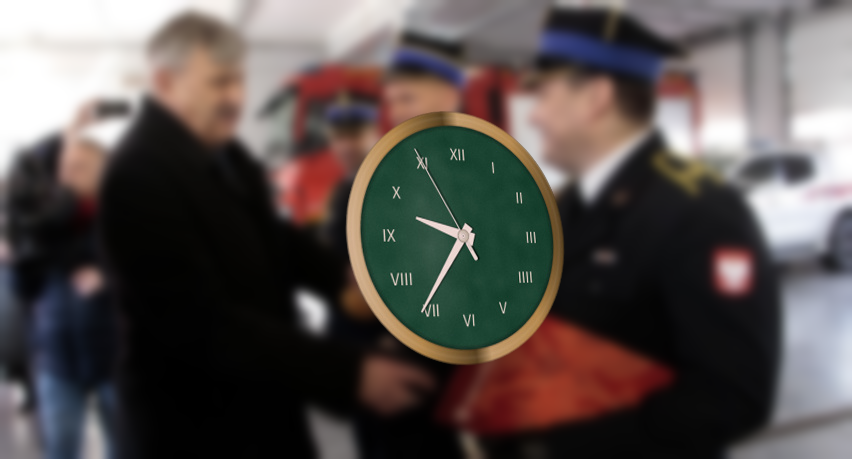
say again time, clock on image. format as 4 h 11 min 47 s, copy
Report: 9 h 35 min 55 s
